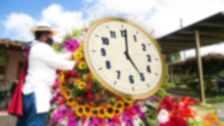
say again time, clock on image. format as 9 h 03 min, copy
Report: 5 h 01 min
